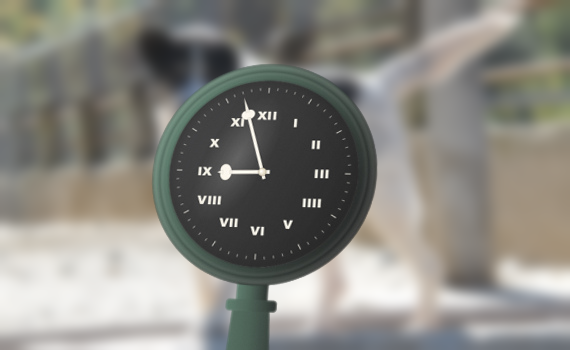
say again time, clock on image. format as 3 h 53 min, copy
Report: 8 h 57 min
